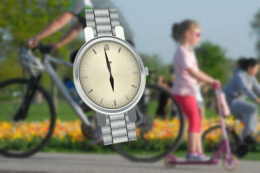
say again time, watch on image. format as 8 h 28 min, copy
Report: 5 h 59 min
